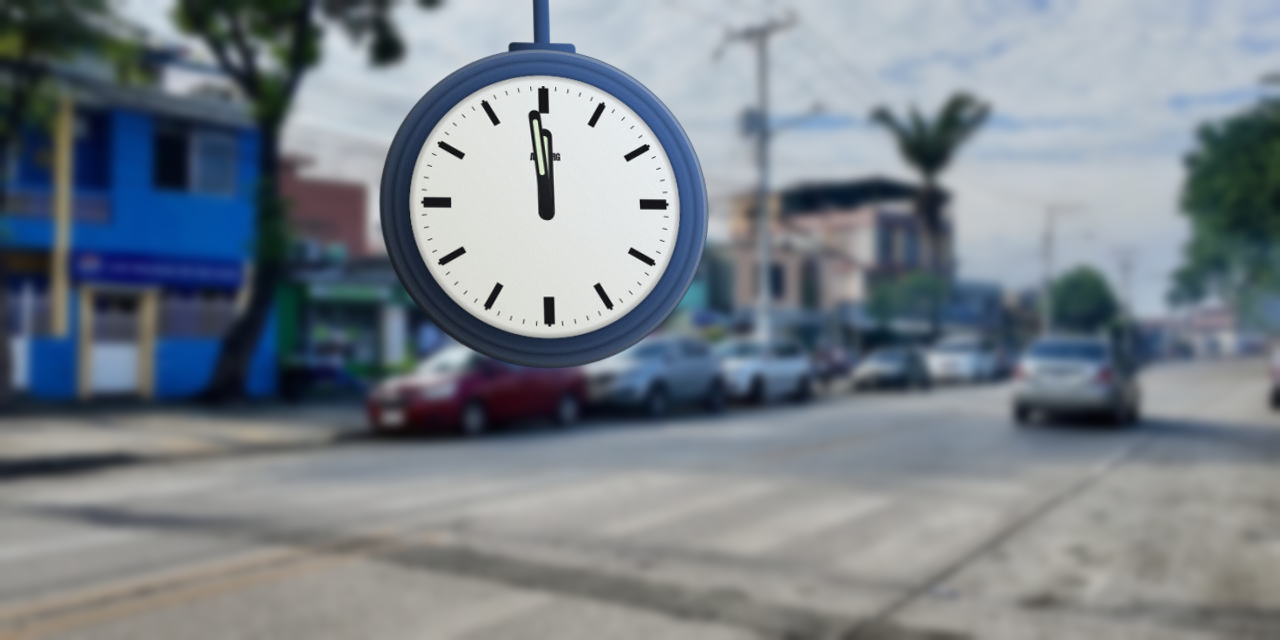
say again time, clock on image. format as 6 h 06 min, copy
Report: 11 h 59 min
